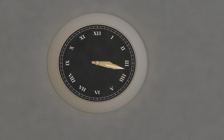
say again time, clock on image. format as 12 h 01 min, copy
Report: 3 h 17 min
